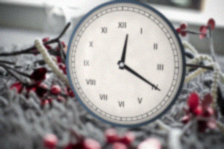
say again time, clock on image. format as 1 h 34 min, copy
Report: 12 h 20 min
